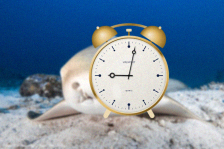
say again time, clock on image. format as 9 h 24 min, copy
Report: 9 h 02 min
